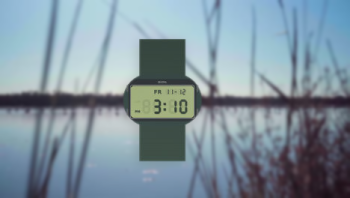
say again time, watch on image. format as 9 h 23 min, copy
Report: 3 h 10 min
